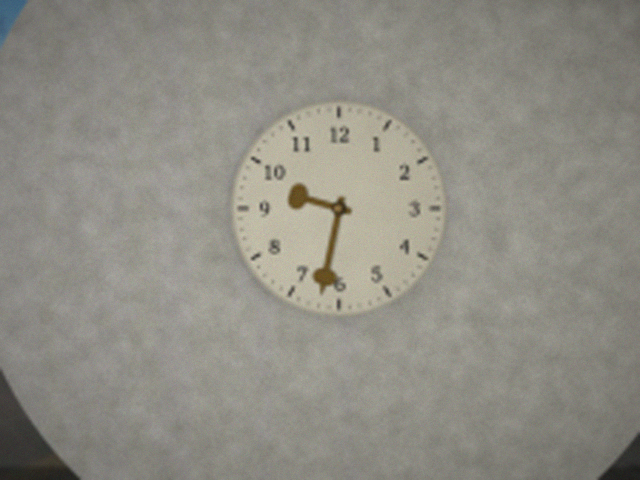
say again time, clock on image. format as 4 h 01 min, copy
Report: 9 h 32 min
